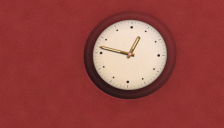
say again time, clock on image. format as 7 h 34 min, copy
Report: 12 h 47 min
